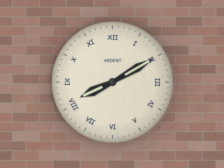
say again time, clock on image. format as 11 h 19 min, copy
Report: 8 h 10 min
